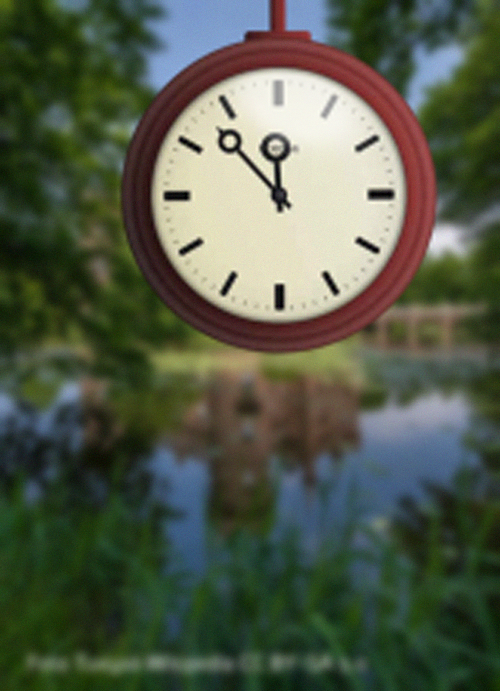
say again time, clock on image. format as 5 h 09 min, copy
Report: 11 h 53 min
